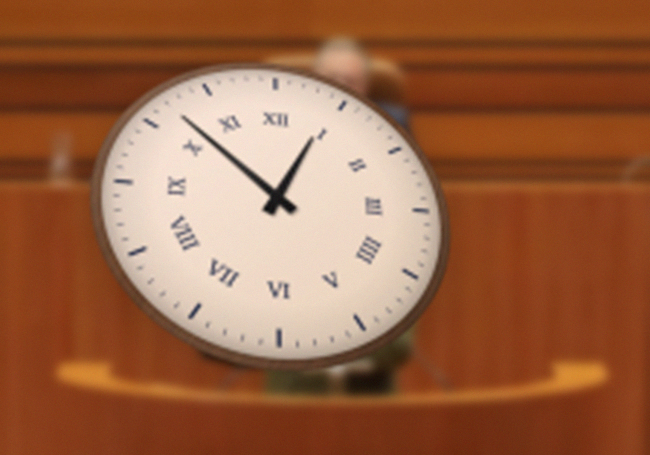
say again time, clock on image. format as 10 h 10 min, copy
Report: 12 h 52 min
